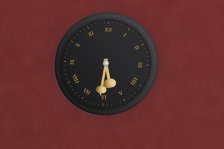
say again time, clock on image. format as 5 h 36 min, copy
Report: 5 h 31 min
